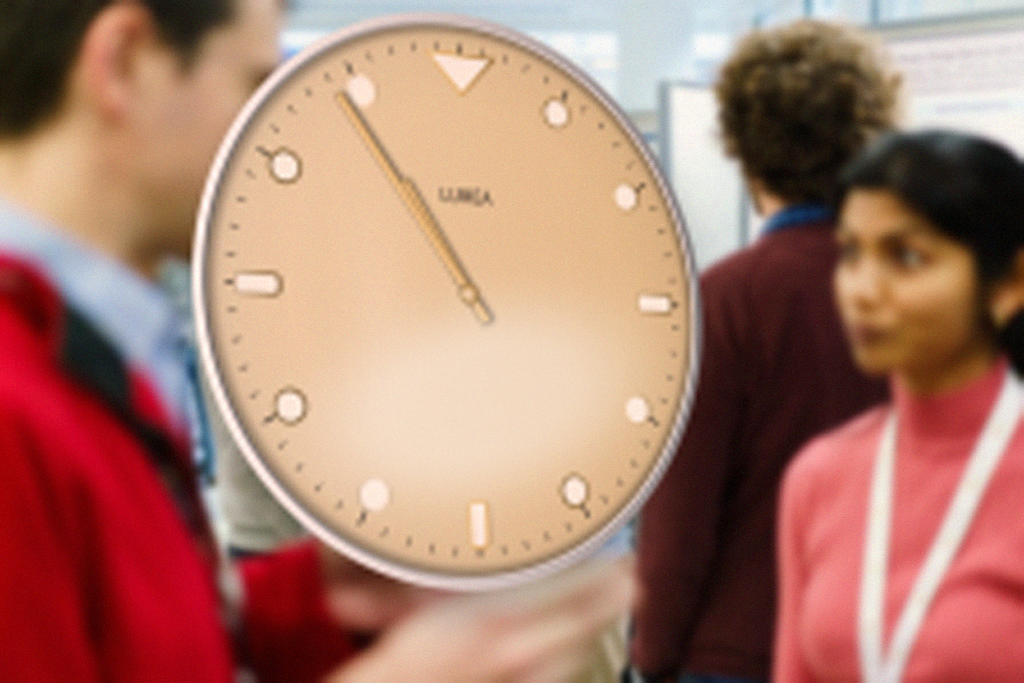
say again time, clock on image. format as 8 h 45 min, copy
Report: 10 h 54 min
